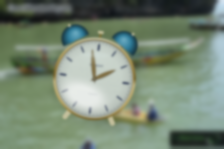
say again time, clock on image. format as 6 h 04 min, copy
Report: 1 h 58 min
